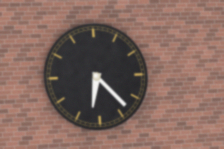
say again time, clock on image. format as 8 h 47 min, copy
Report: 6 h 23 min
